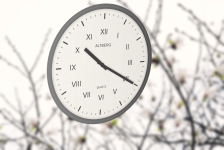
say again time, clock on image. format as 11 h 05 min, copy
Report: 10 h 20 min
